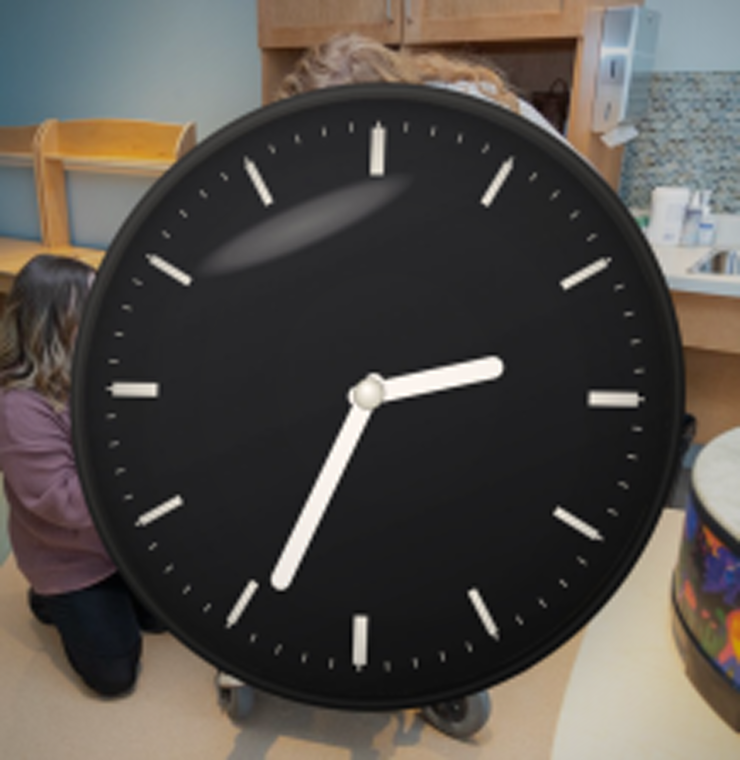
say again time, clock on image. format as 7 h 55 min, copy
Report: 2 h 34 min
